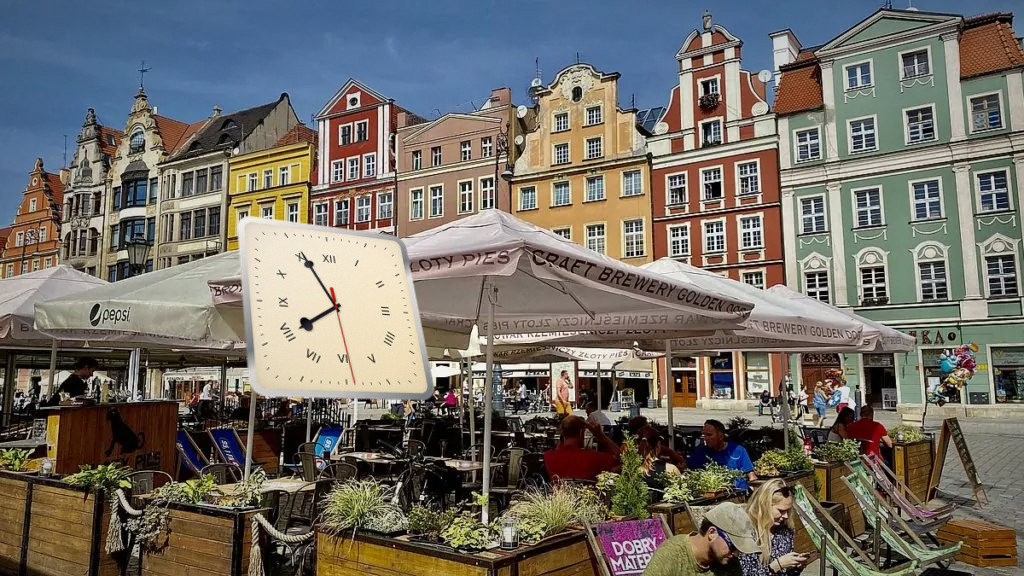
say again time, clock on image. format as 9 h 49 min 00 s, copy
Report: 7 h 55 min 29 s
